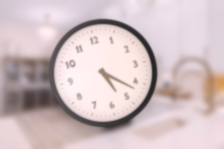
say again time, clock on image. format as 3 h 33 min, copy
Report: 5 h 22 min
